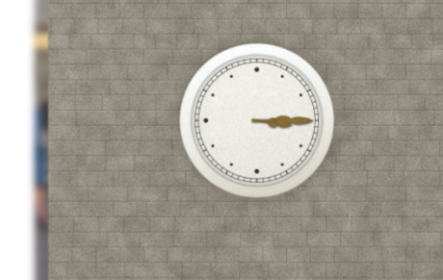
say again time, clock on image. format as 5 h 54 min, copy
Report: 3 h 15 min
